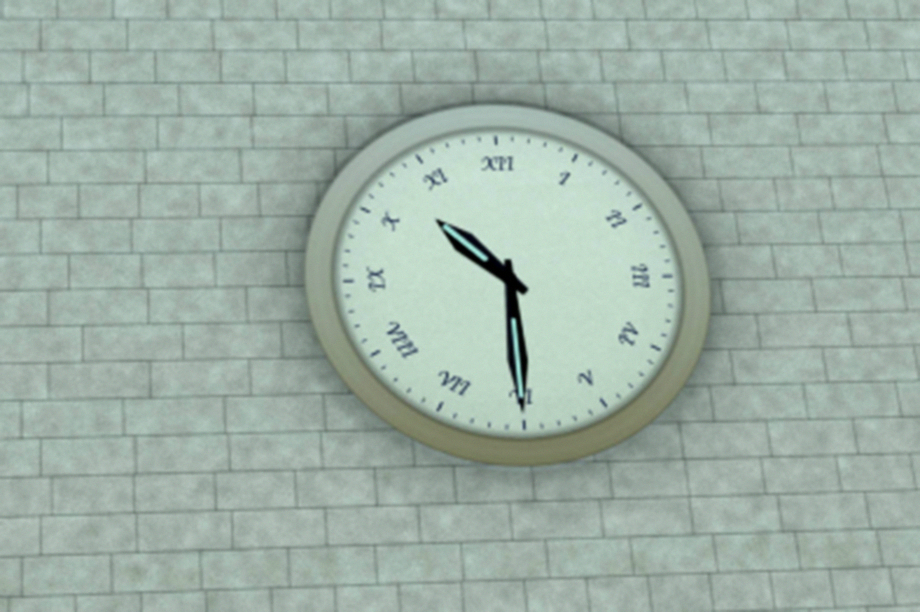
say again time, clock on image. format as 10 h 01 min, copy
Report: 10 h 30 min
